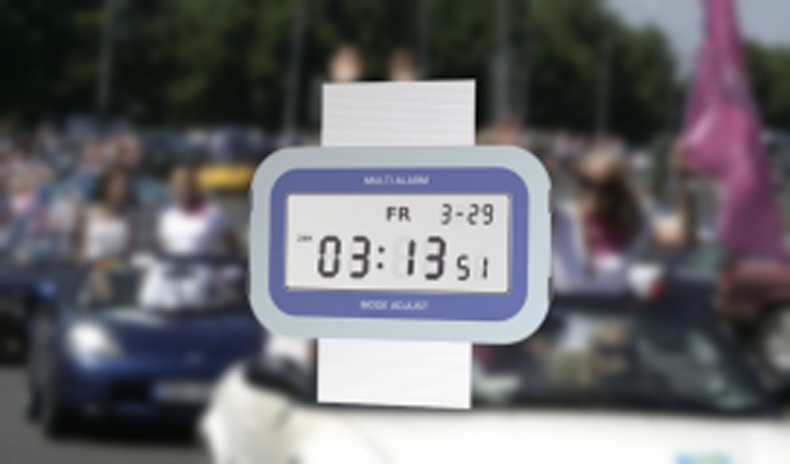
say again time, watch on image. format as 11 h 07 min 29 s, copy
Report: 3 h 13 min 51 s
